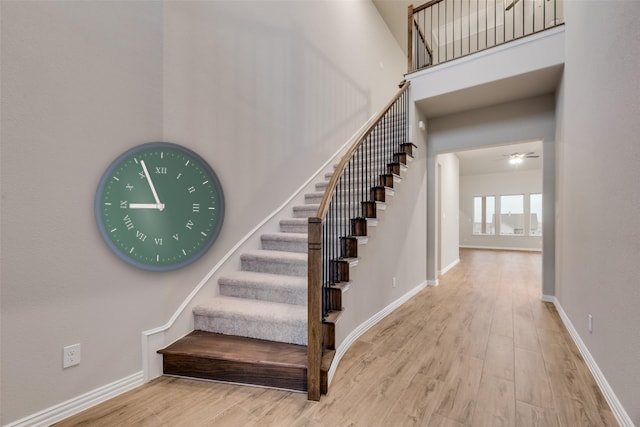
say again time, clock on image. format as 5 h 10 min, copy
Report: 8 h 56 min
